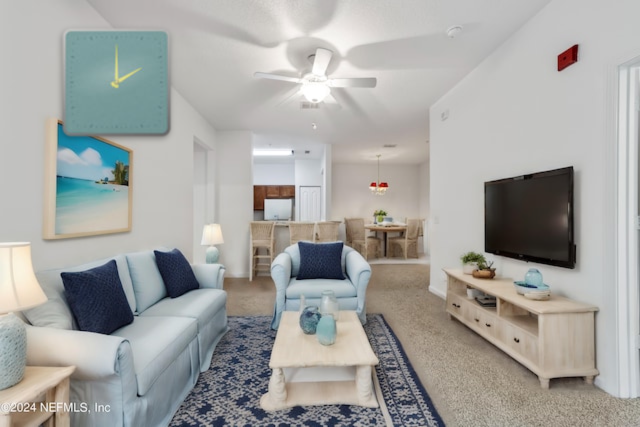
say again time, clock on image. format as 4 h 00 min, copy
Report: 2 h 00 min
